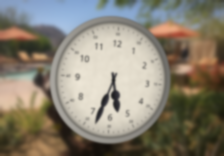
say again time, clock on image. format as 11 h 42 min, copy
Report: 5 h 33 min
